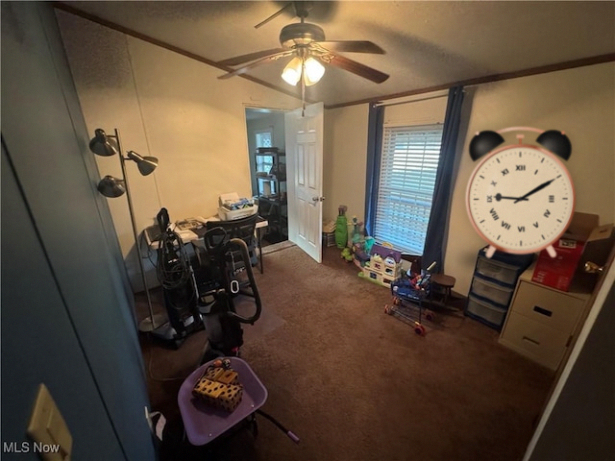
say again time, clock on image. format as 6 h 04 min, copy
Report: 9 h 10 min
